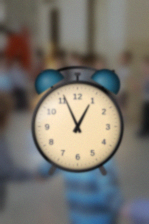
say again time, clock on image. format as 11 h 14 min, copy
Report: 12 h 56 min
